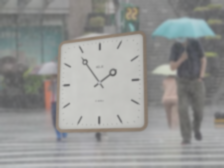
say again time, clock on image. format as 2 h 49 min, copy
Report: 1 h 54 min
